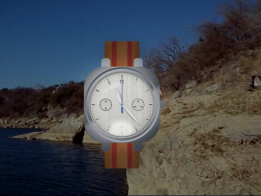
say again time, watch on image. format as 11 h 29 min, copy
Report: 11 h 23 min
